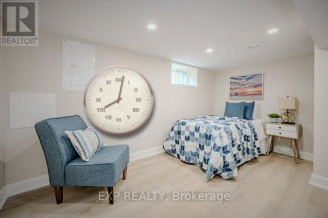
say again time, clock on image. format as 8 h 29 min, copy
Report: 8 h 02 min
